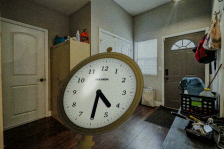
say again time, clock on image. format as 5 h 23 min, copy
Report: 4 h 30 min
